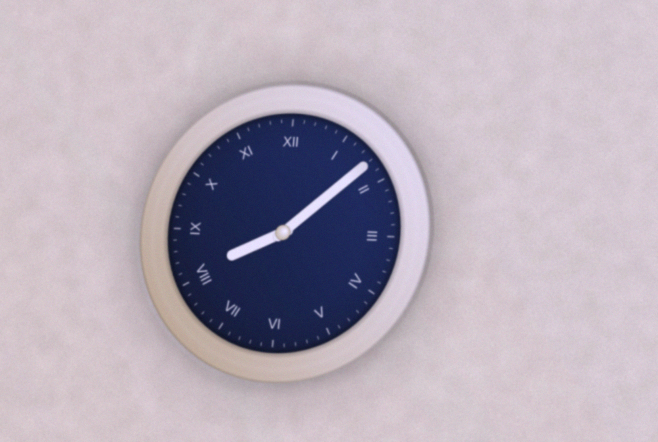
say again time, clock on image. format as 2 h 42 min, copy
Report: 8 h 08 min
